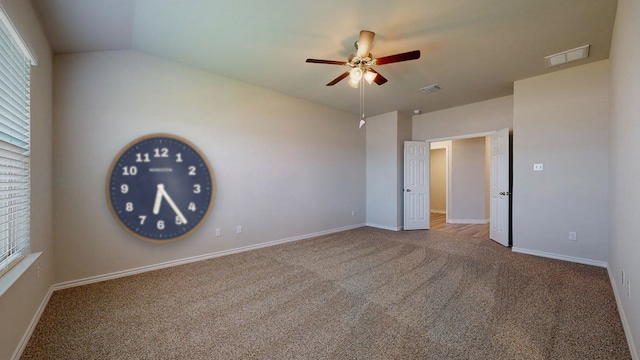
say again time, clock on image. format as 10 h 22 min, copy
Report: 6 h 24 min
